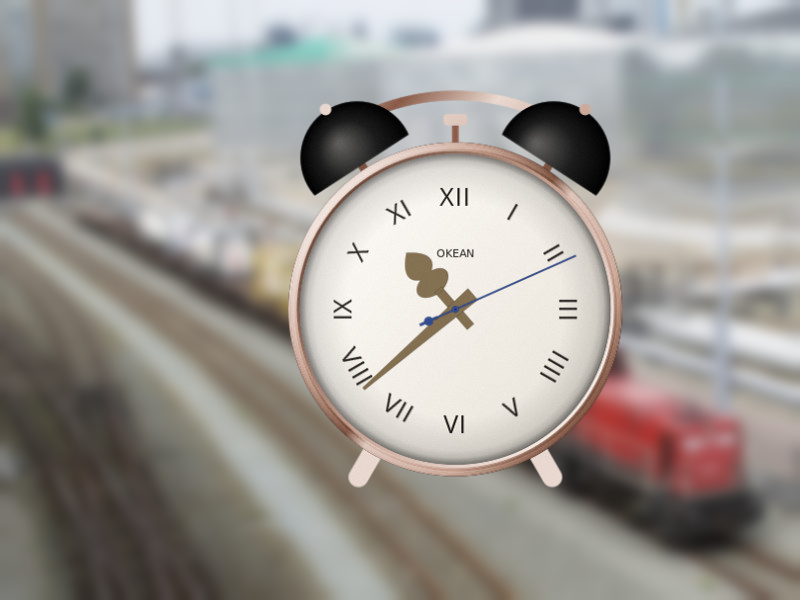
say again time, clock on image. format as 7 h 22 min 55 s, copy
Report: 10 h 38 min 11 s
